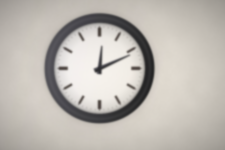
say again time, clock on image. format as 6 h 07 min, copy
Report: 12 h 11 min
